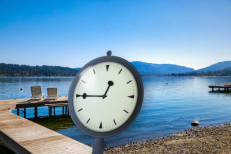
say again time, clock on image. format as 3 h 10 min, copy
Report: 12 h 45 min
